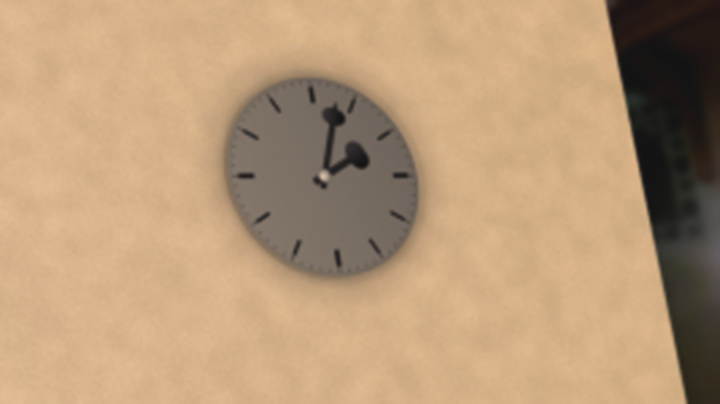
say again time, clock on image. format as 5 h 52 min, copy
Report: 2 h 03 min
